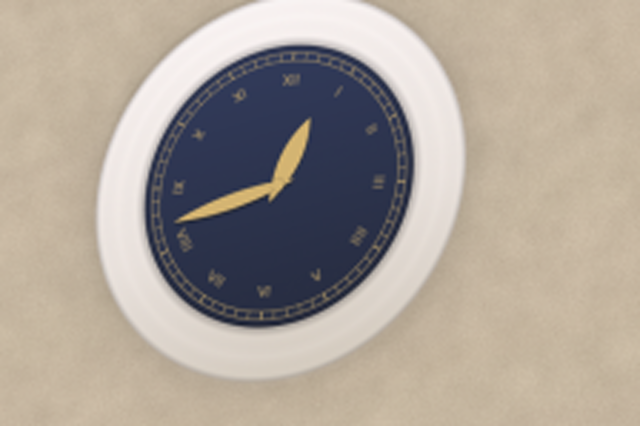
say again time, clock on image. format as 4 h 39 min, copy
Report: 12 h 42 min
